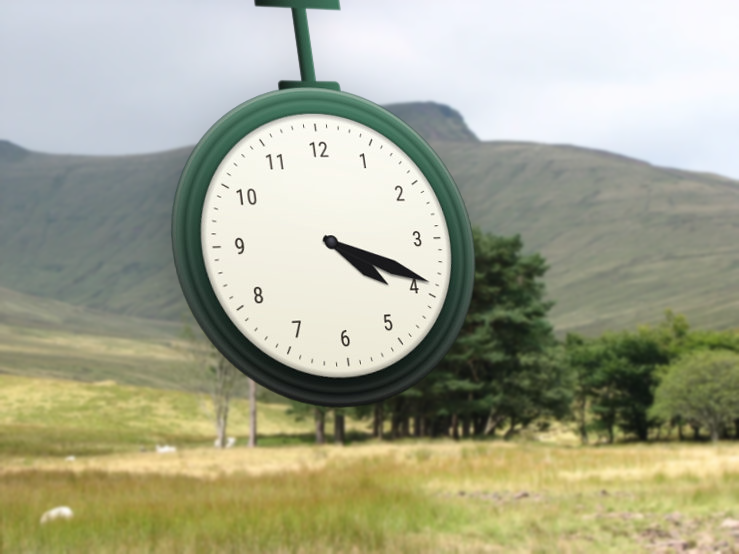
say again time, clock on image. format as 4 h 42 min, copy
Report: 4 h 19 min
